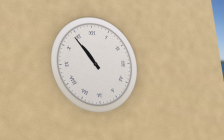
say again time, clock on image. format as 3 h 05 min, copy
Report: 10 h 54 min
